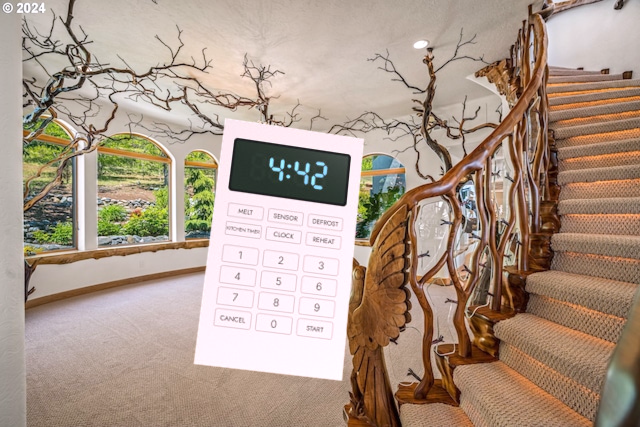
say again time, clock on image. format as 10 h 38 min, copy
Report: 4 h 42 min
